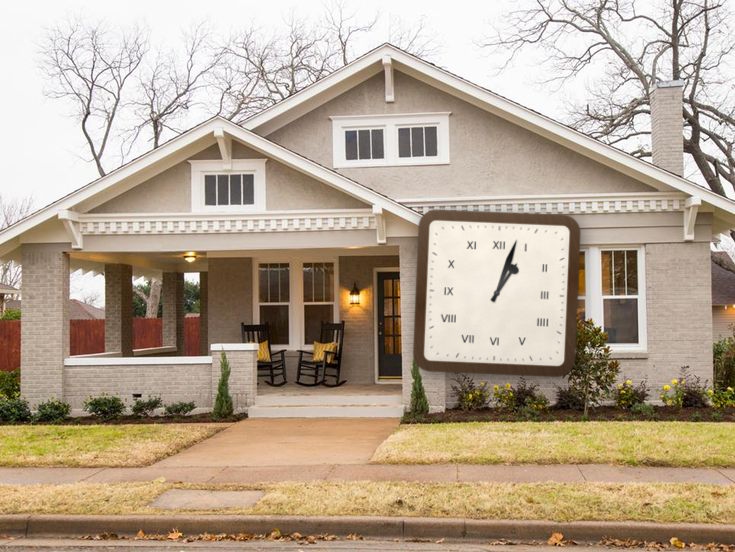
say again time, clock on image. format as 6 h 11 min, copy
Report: 1 h 03 min
